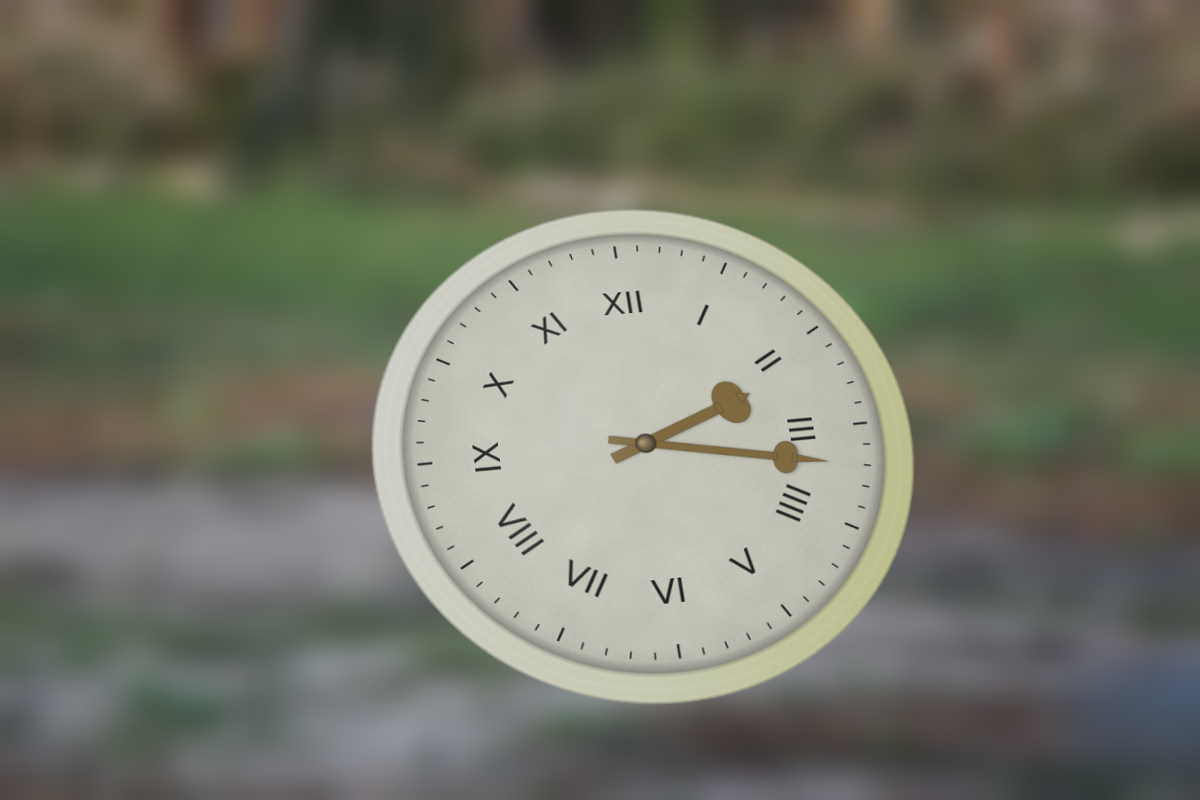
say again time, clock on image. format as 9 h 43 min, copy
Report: 2 h 17 min
